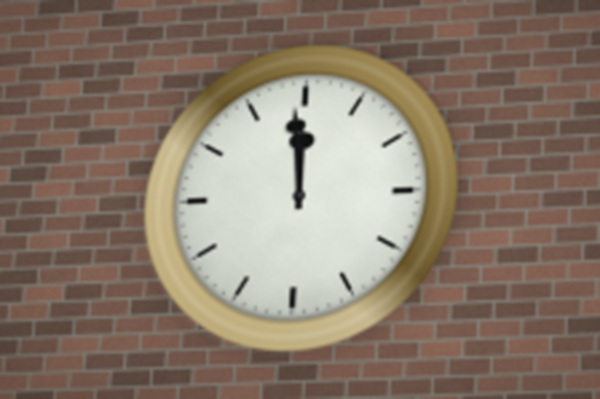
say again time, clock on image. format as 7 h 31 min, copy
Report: 11 h 59 min
